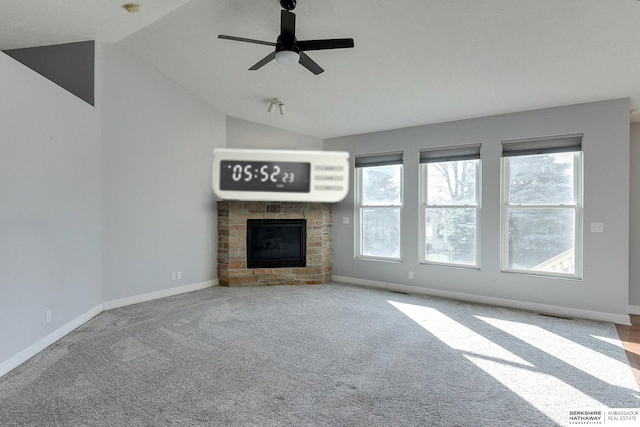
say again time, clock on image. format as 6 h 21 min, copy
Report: 5 h 52 min
